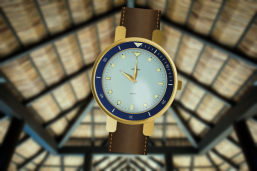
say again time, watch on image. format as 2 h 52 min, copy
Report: 10 h 00 min
